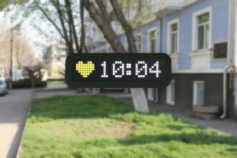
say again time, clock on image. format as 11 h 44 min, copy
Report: 10 h 04 min
